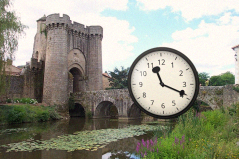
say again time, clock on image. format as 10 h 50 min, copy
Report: 11 h 19 min
